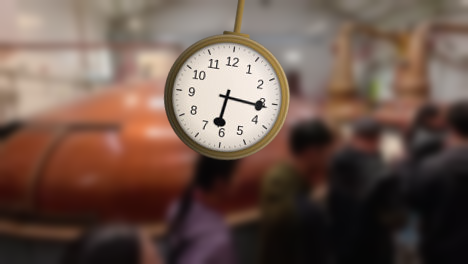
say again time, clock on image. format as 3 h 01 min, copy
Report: 6 h 16 min
